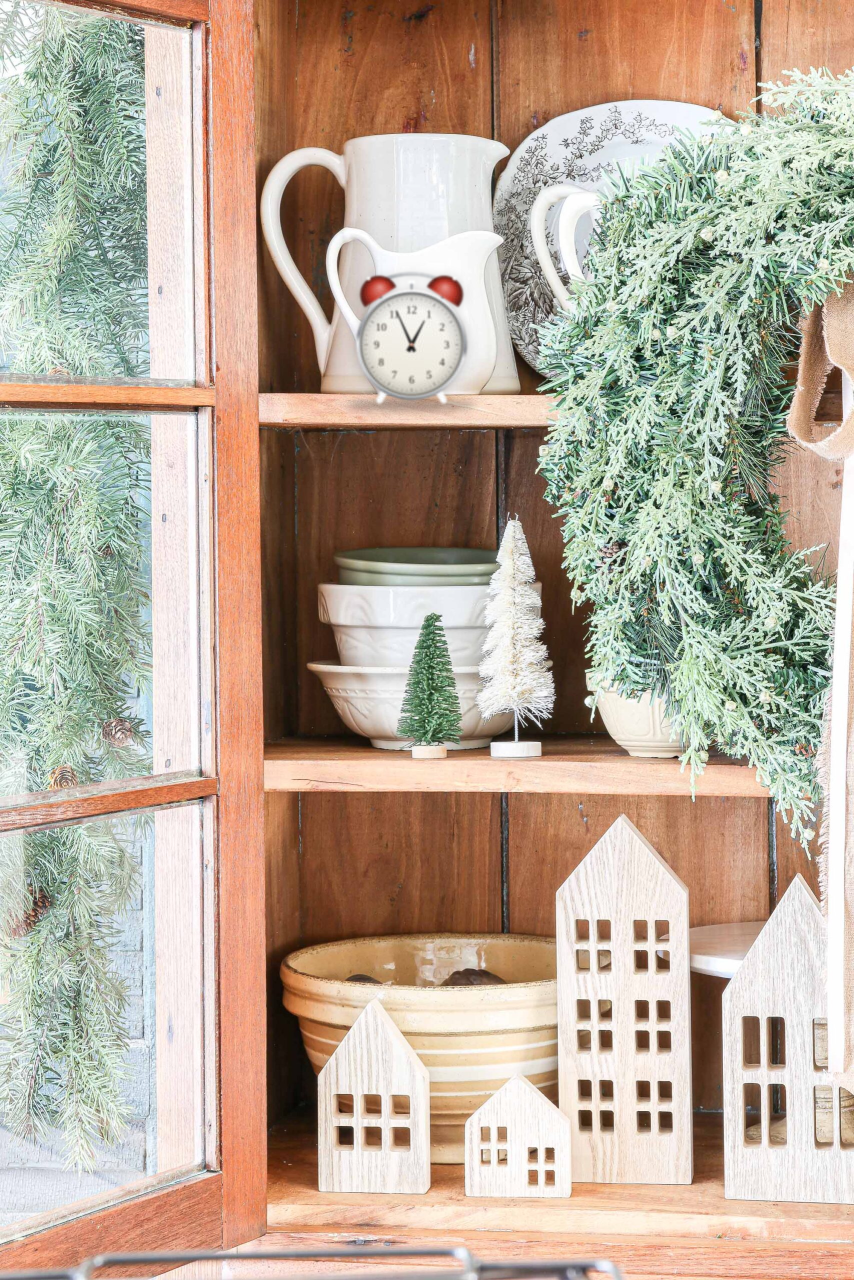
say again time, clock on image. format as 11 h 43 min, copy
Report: 12 h 56 min
